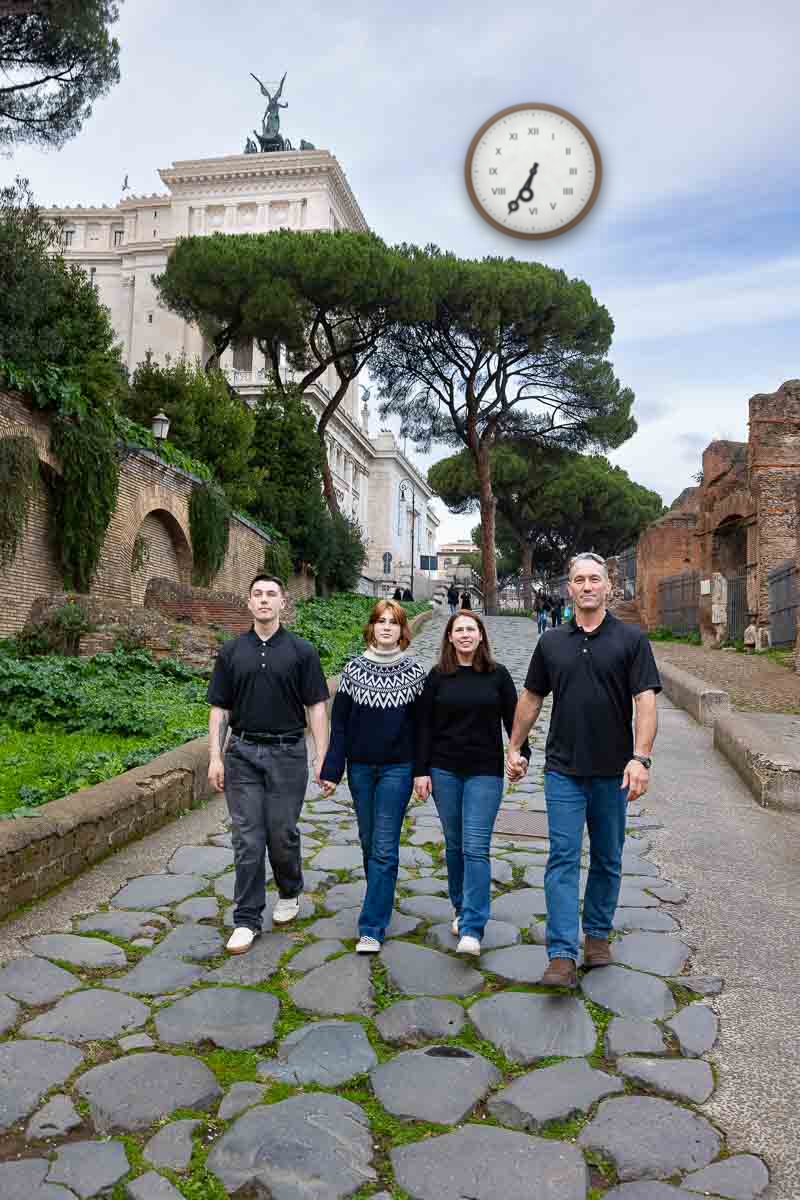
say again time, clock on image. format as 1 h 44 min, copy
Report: 6 h 35 min
